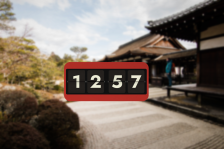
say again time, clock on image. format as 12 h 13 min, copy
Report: 12 h 57 min
